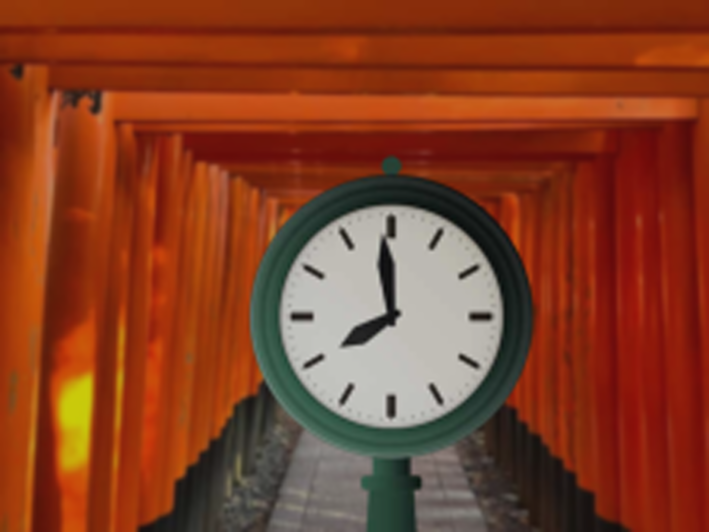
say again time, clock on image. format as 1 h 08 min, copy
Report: 7 h 59 min
